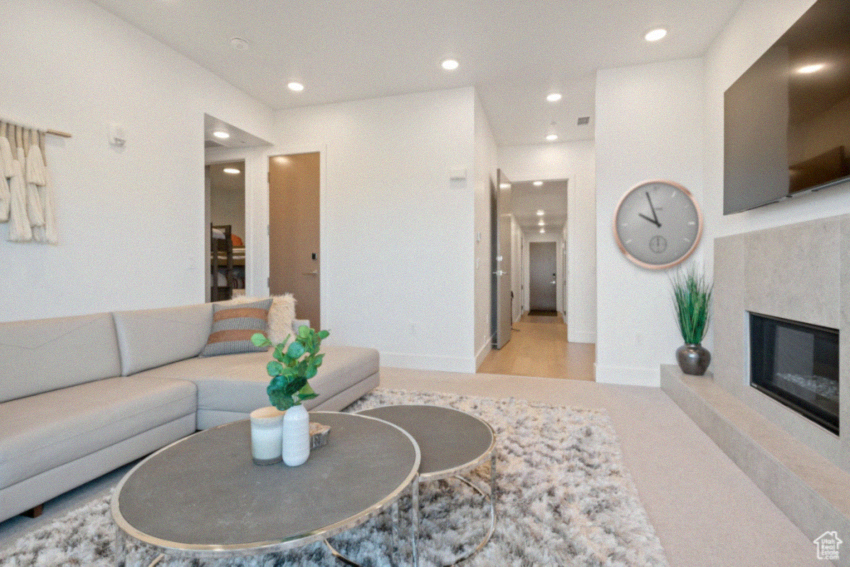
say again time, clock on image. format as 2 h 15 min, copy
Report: 9 h 57 min
